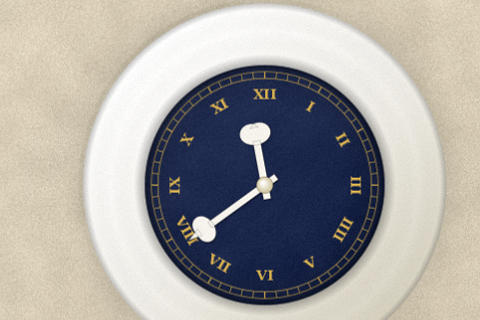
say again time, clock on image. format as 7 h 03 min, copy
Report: 11 h 39 min
